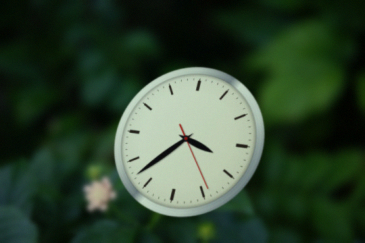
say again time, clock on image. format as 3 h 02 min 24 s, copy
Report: 3 h 37 min 24 s
